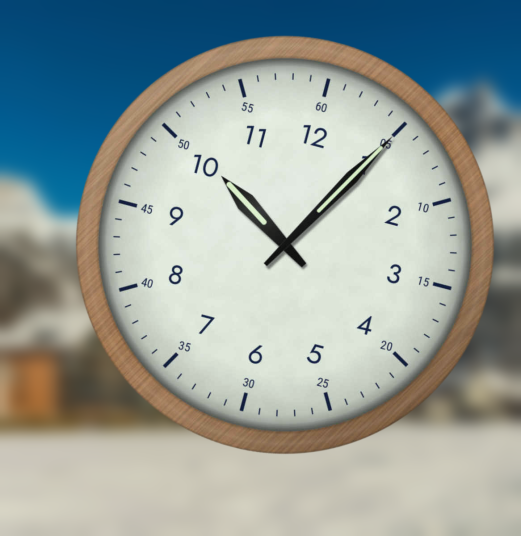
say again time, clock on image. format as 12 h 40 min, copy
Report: 10 h 05 min
